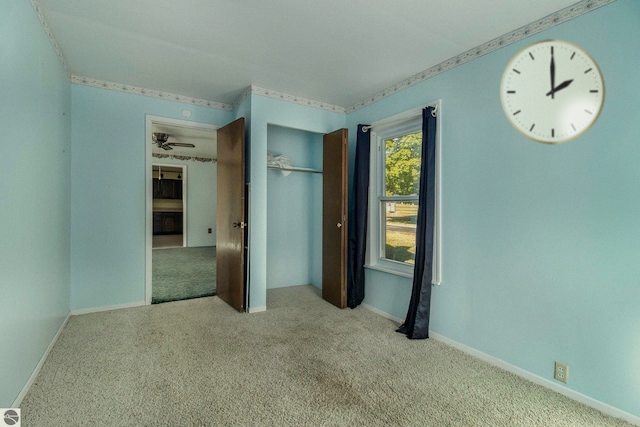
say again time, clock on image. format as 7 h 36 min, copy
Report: 2 h 00 min
